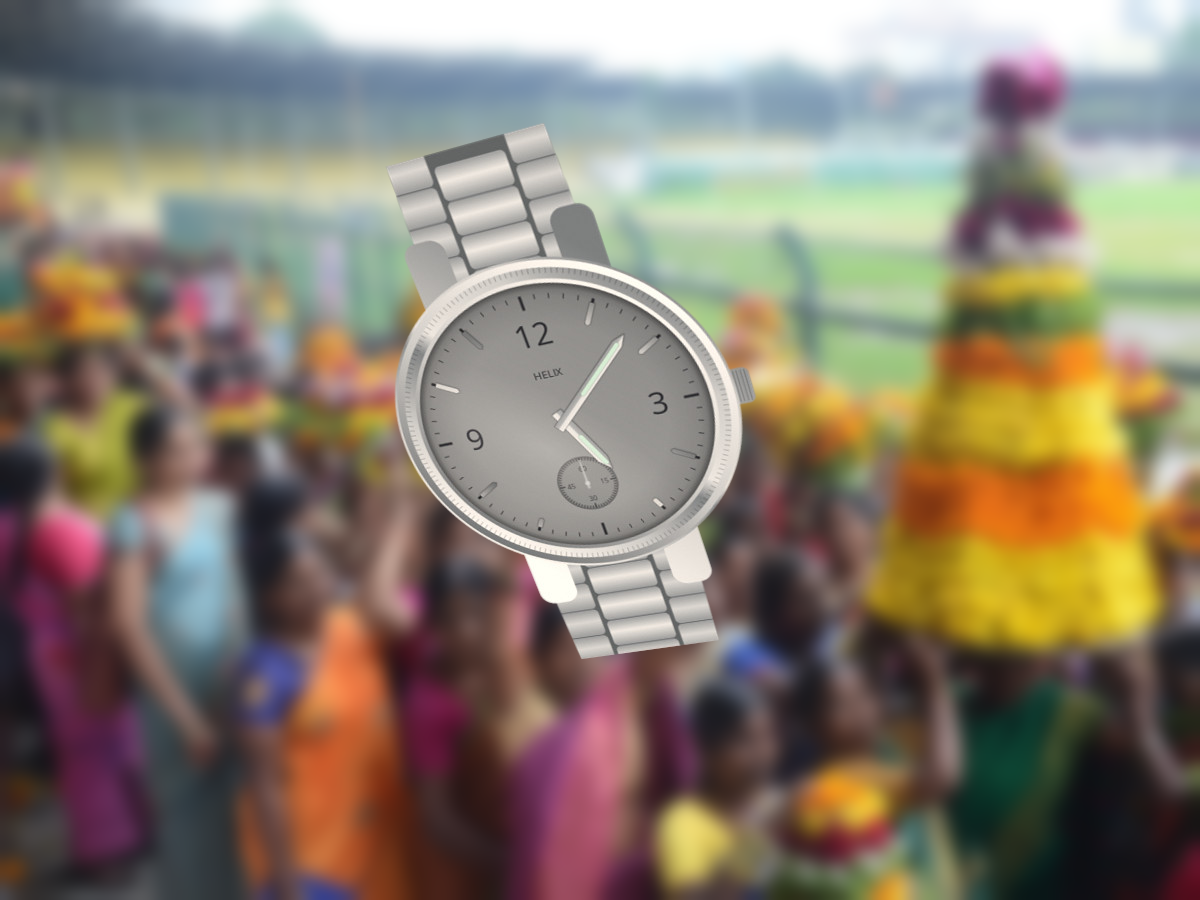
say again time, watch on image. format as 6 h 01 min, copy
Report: 5 h 08 min
